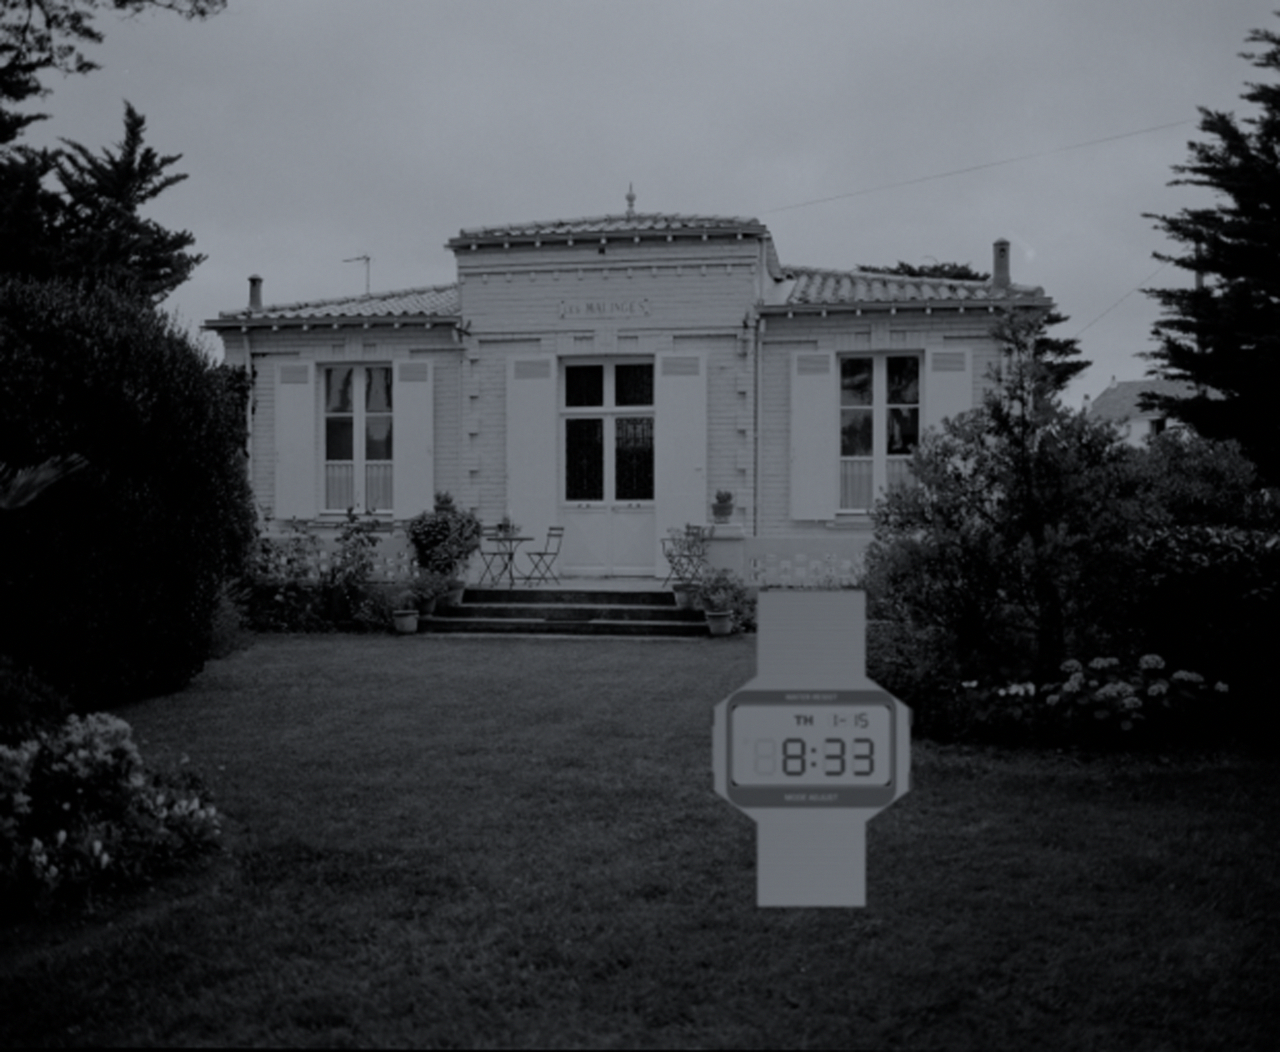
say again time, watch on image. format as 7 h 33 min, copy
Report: 8 h 33 min
